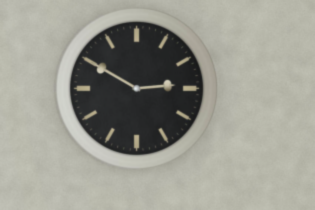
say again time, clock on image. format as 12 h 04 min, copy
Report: 2 h 50 min
